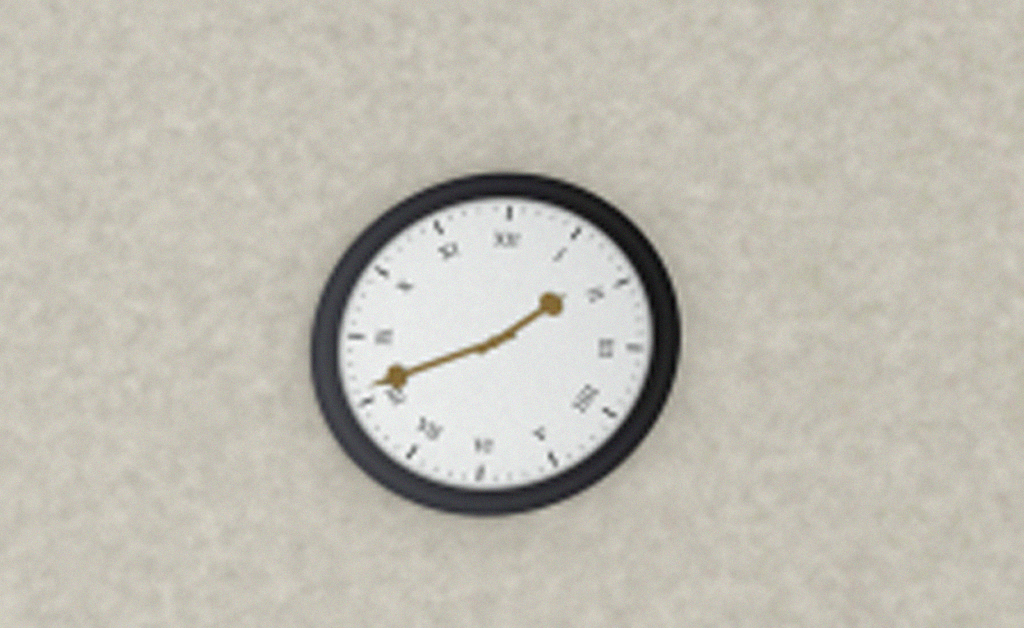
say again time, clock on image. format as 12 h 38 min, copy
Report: 1 h 41 min
